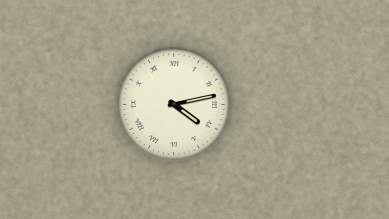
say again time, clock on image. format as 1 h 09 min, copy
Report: 4 h 13 min
